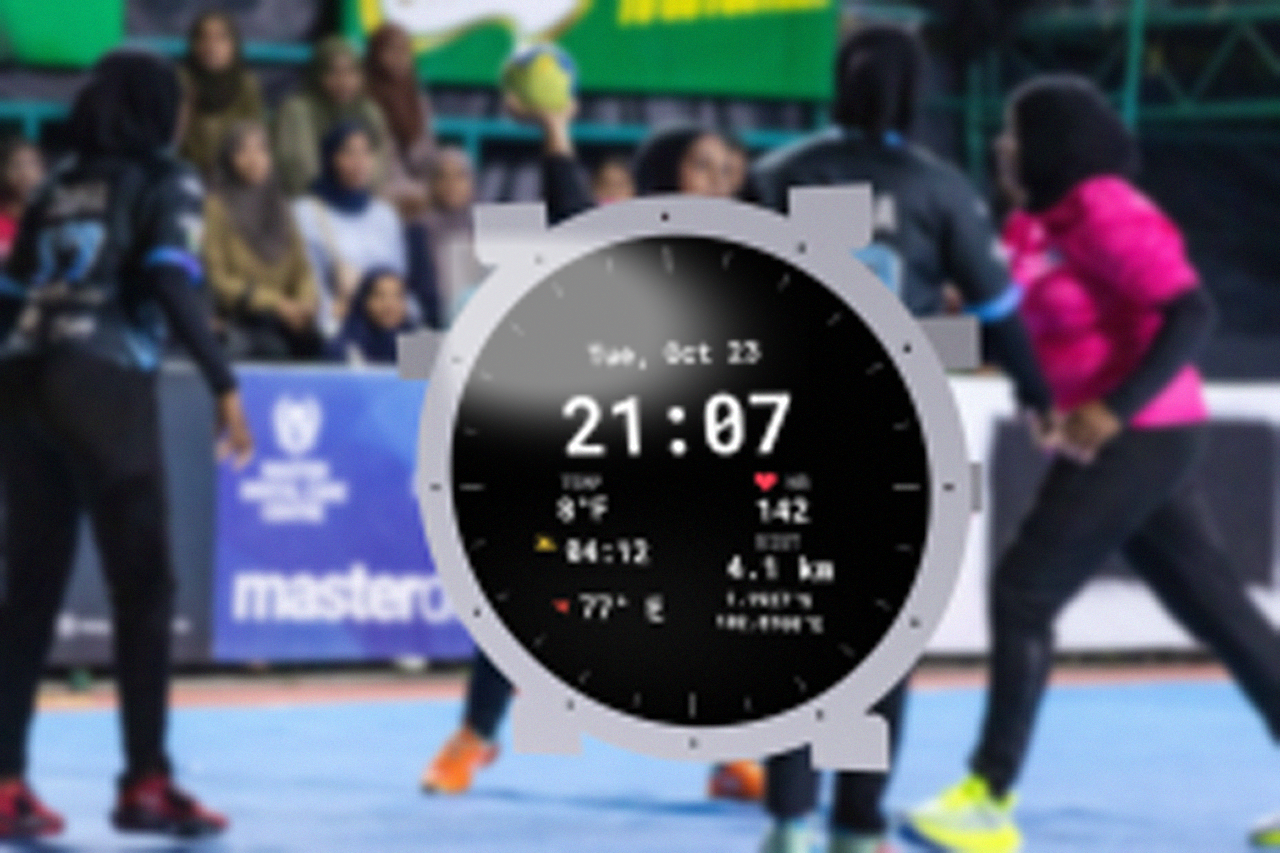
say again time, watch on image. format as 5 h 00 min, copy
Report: 21 h 07 min
